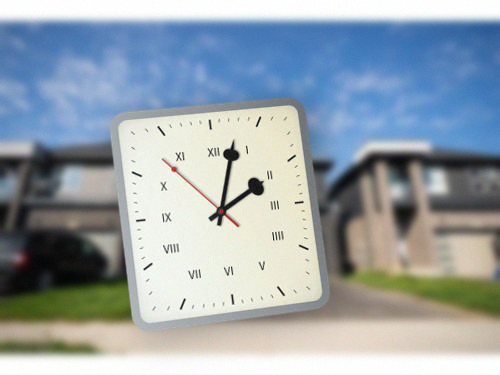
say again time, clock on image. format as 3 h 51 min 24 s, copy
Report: 2 h 02 min 53 s
